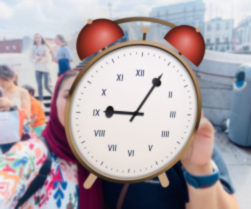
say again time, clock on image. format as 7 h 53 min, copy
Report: 9 h 05 min
